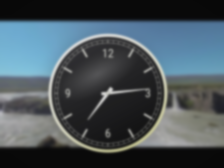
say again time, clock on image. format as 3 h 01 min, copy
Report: 7 h 14 min
